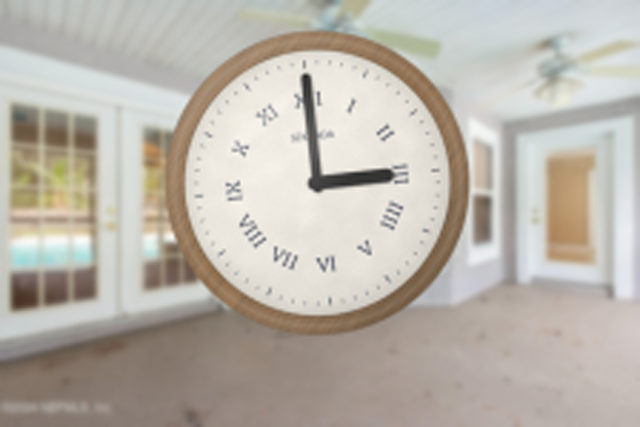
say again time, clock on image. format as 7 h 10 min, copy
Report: 3 h 00 min
